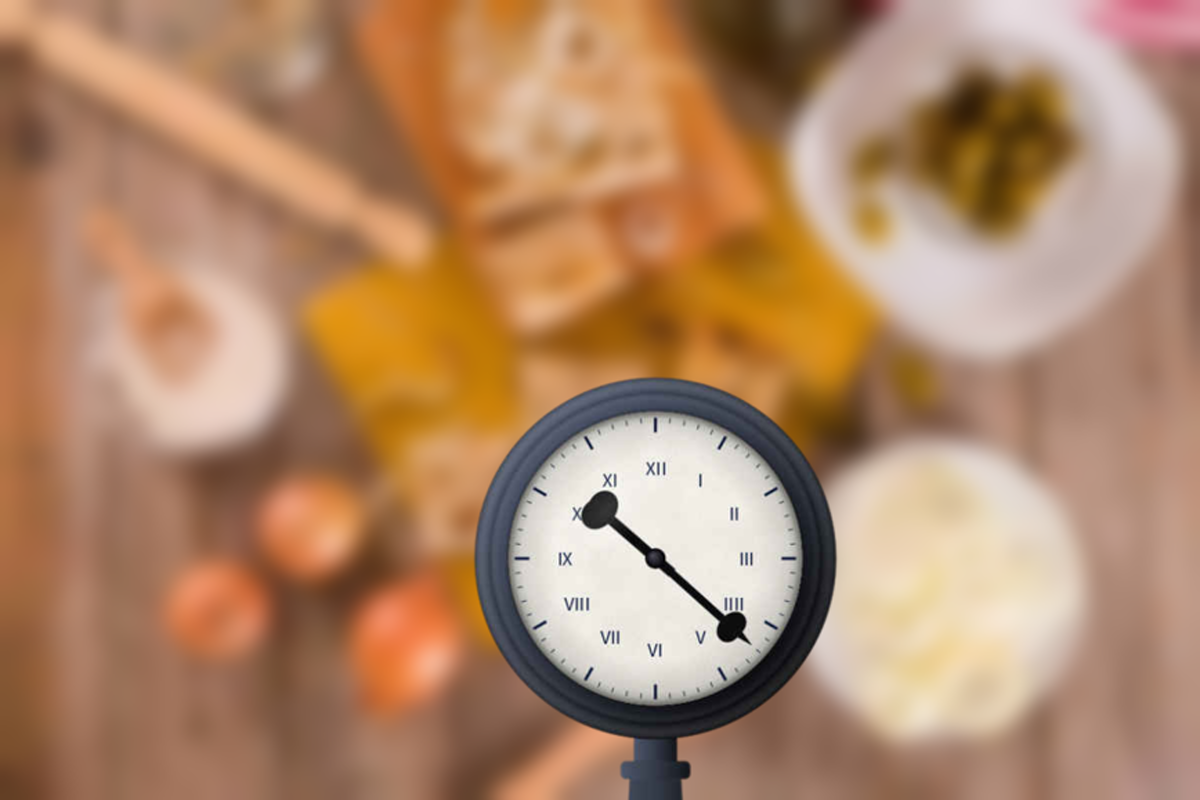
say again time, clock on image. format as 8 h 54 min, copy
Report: 10 h 22 min
